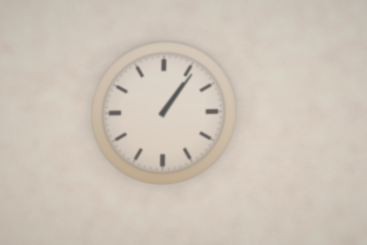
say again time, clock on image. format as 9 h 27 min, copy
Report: 1 h 06 min
